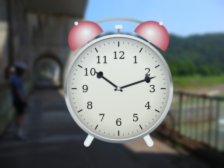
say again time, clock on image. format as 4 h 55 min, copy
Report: 10 h 12 min
